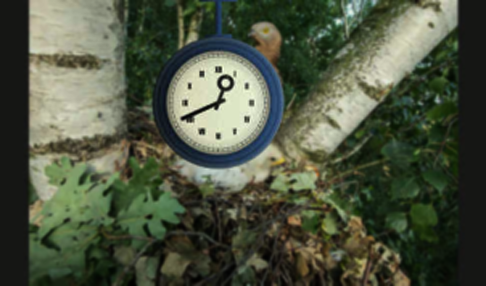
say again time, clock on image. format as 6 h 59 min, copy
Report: 12 h 41 min
